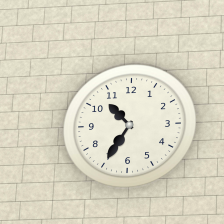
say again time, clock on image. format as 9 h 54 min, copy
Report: 10 h 35 min
